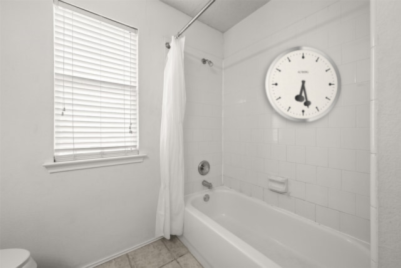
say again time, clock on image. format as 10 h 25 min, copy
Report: 6 h 28 min
